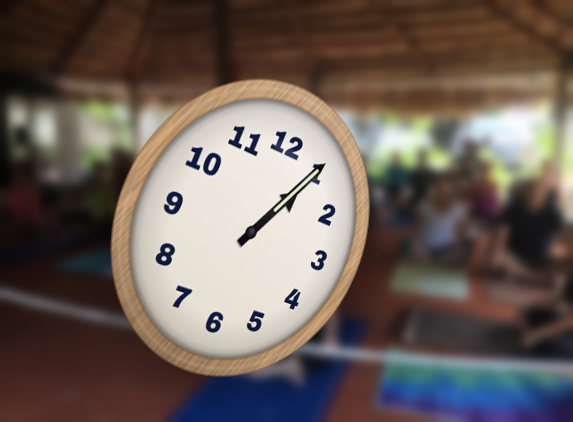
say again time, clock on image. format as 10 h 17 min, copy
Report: 1 h 05 min
